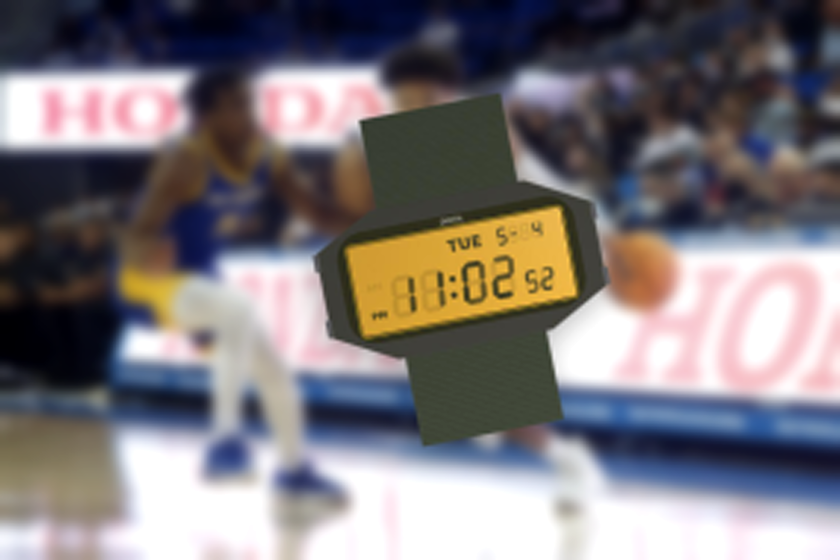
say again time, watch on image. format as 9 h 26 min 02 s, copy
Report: 11 h 02 min 52 s
